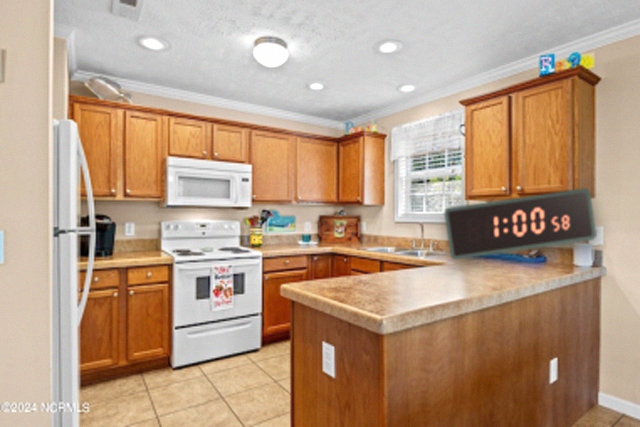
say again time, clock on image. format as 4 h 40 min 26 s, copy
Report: 1 h 00 min 58 s
